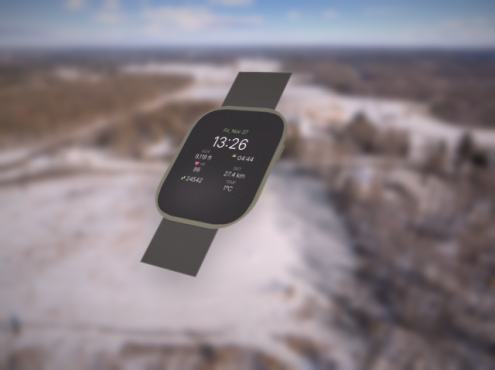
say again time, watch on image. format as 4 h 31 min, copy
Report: 13 h 26 min
